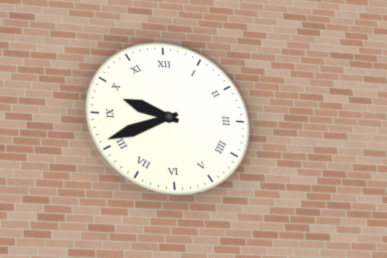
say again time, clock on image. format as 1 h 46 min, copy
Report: 9 h 41 min
